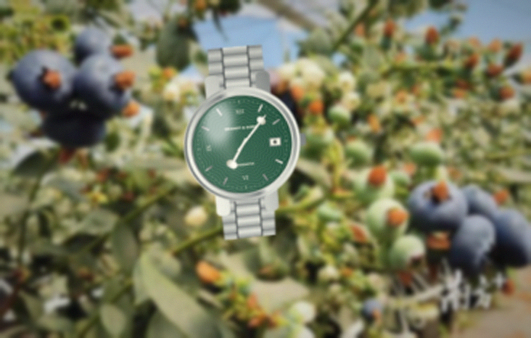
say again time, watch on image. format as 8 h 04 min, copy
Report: 7 h 07 min
